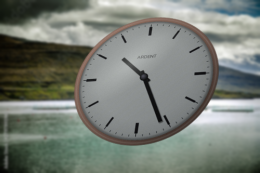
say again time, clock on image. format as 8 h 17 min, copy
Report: 10 h 26 min
